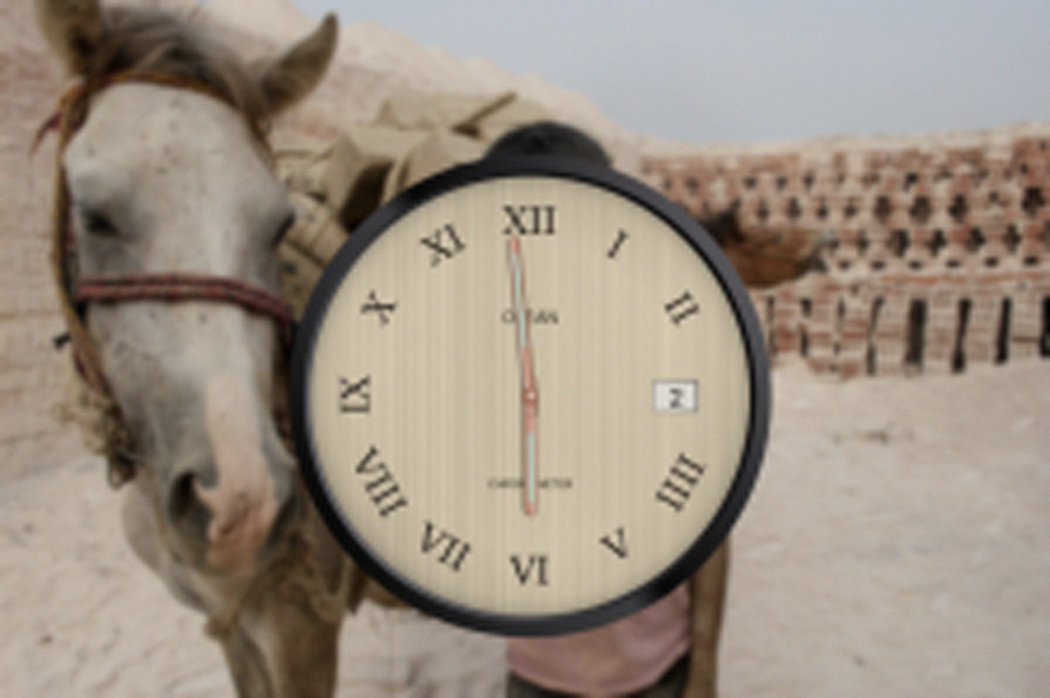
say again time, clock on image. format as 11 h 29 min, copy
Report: 5 h 59 min
